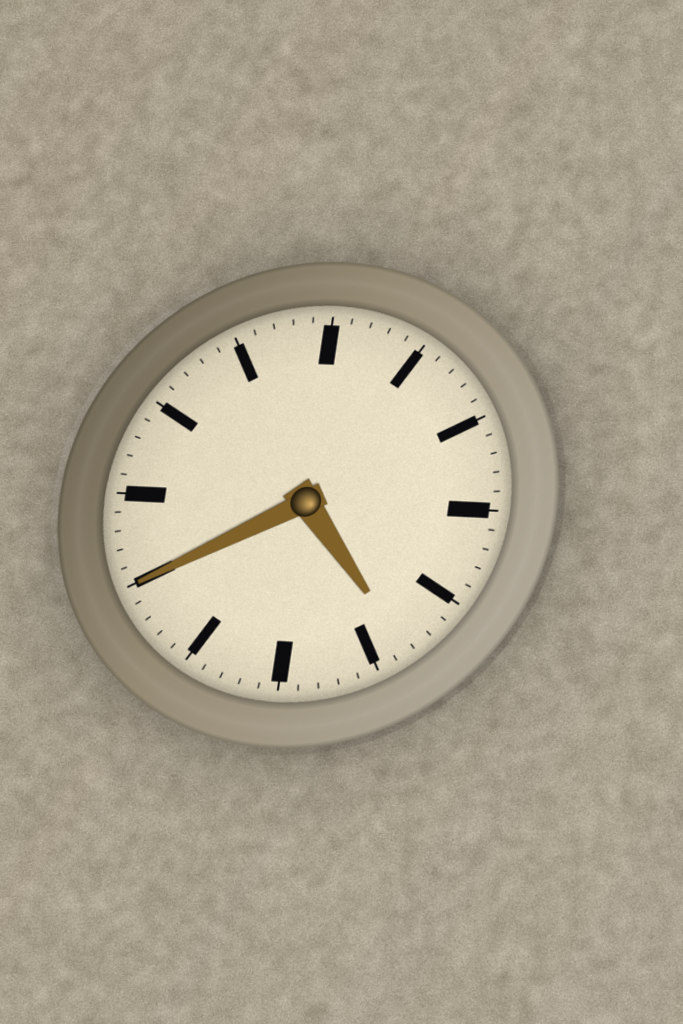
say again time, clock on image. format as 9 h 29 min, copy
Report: 4 h 40 min
